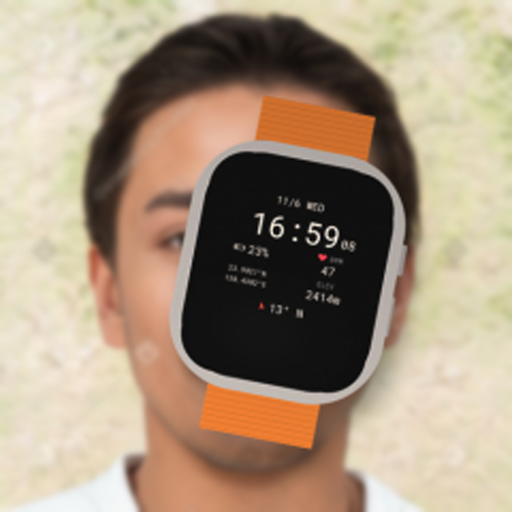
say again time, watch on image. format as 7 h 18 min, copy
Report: 16 h 59 min
